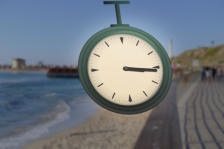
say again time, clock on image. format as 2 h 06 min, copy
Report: 3 h 16 min
